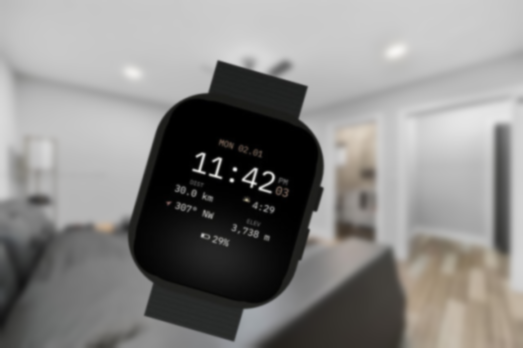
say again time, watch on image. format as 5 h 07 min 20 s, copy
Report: 11 h 42 min 03 s
